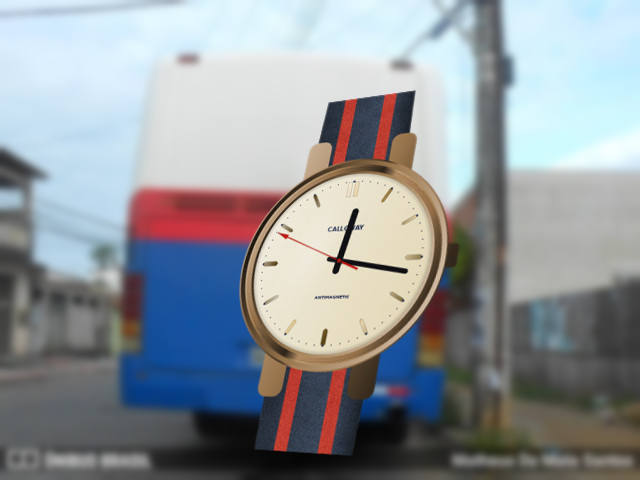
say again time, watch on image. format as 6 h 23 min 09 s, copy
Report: 12 h 16 min 49 s
